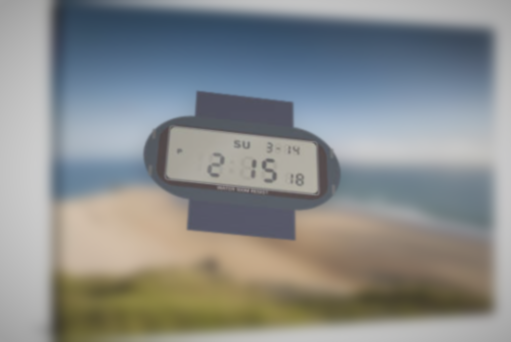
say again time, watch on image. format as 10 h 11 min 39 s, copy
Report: 2 h 15 min 18 s
